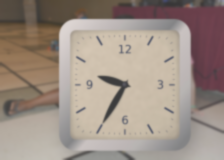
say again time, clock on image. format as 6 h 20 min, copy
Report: 9 h 35 min
